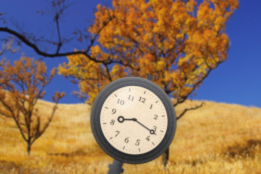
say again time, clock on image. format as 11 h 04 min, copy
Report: 8 h 17 min
